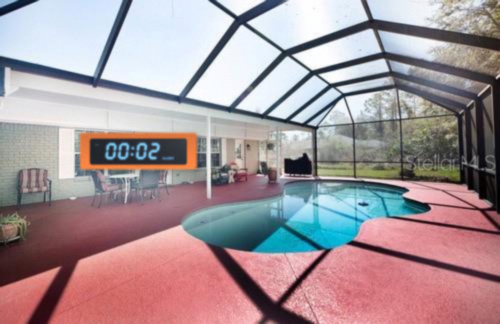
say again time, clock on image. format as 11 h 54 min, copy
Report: 0 h 02 min
